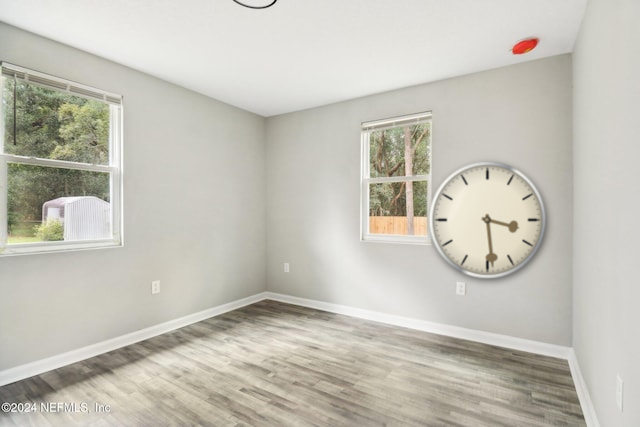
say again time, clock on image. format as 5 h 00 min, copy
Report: 3 h 29 min
